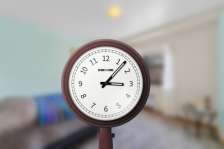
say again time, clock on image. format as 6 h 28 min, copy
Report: 3 h 07 min
